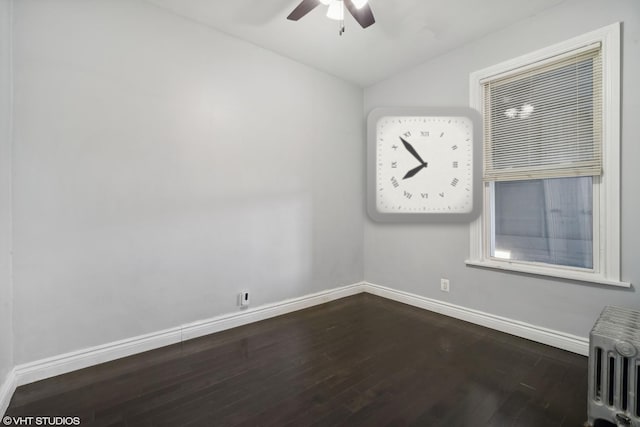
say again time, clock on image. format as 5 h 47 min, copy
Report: 7 h 53 min
